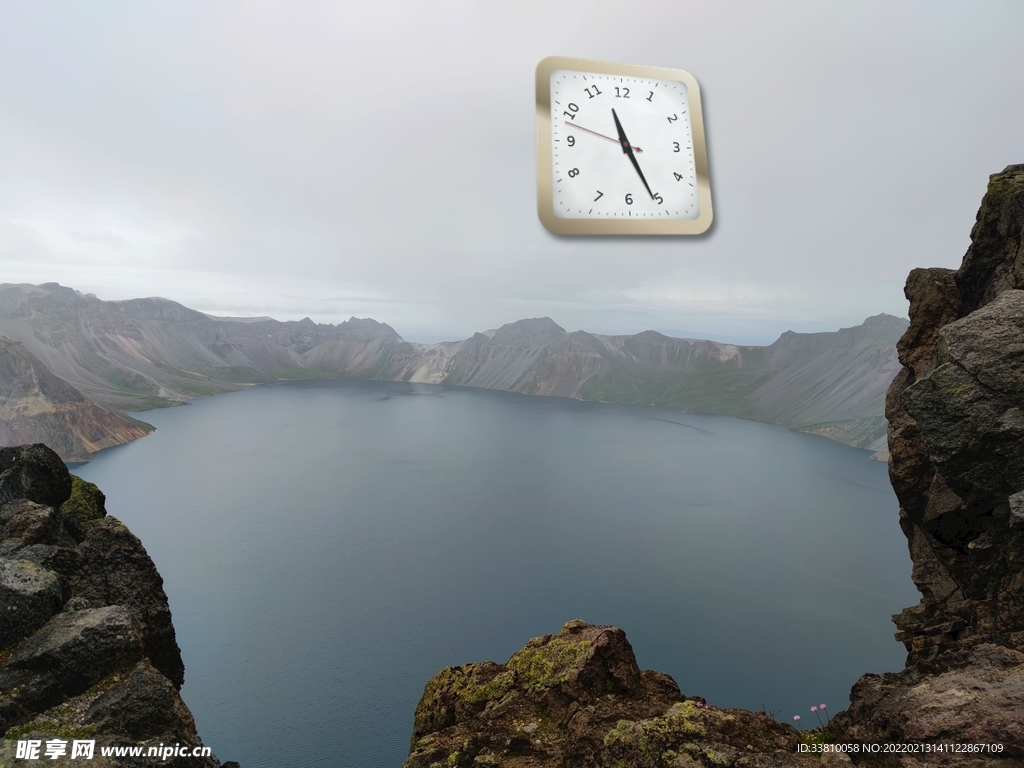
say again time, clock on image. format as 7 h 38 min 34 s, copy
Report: 11 h 25 min 48 s
